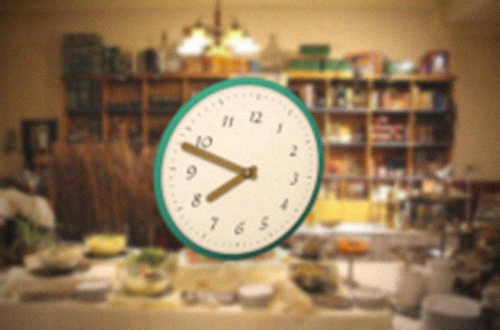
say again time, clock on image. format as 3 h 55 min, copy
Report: 7 h 48 min
